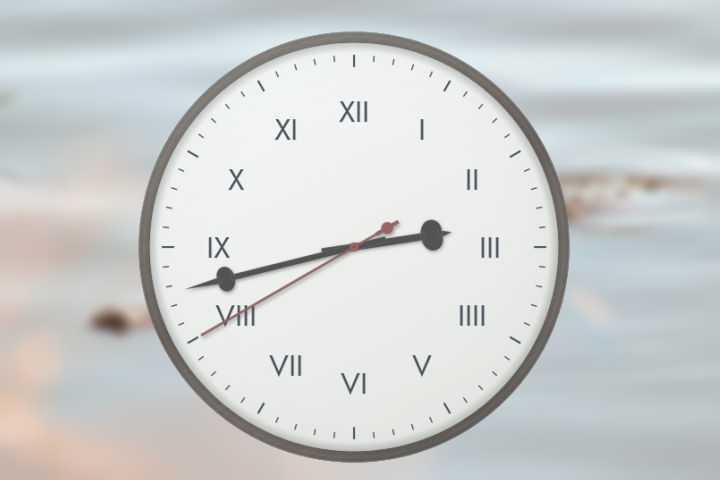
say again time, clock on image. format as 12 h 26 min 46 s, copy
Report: 2 h 42 min 40 s
